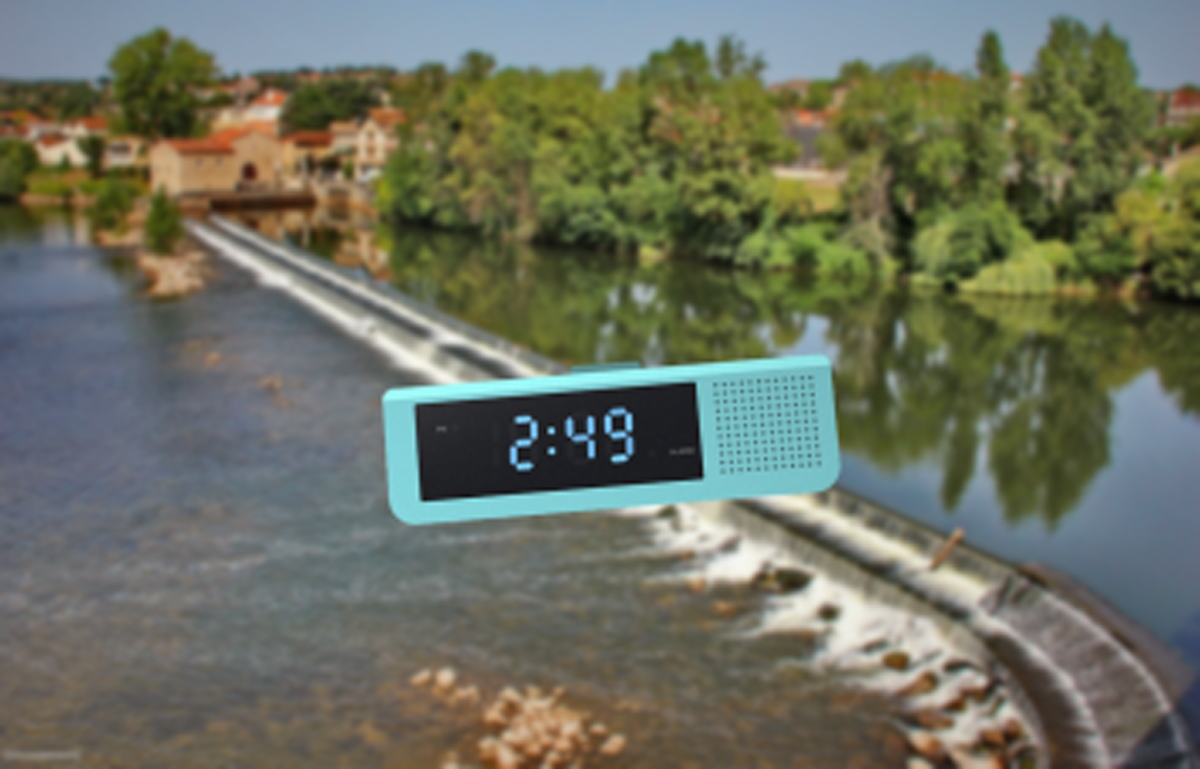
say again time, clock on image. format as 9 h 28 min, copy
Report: 2 h 49 min
